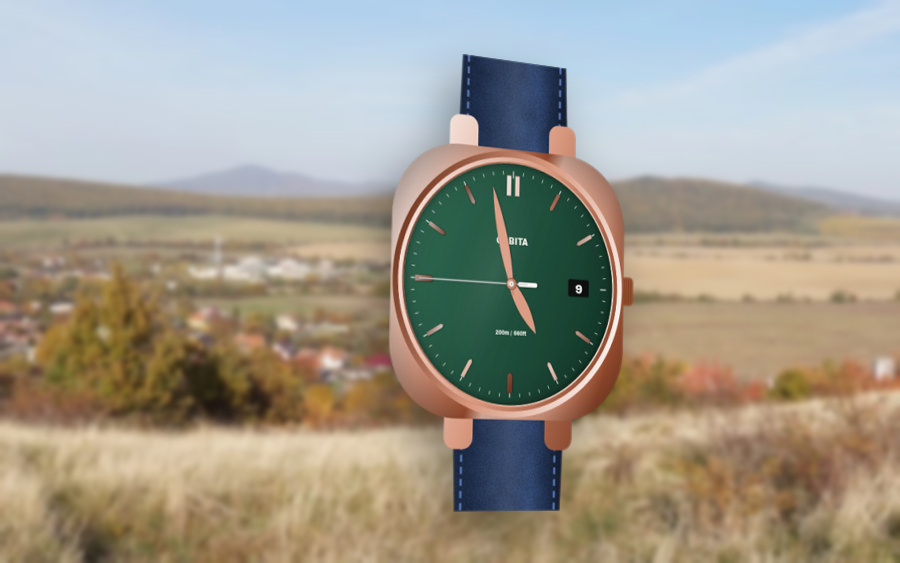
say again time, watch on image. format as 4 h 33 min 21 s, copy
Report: 4 h 57 min 45 s
